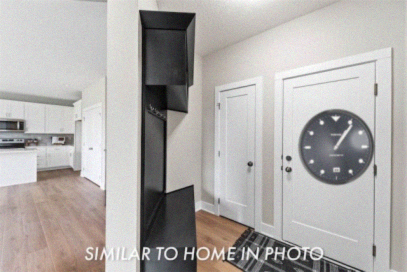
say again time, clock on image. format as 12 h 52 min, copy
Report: 1 h 06 min
